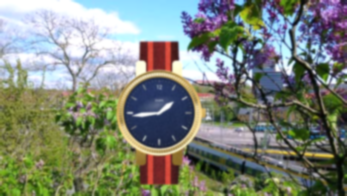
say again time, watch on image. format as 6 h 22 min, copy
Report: 1 h 44 min
